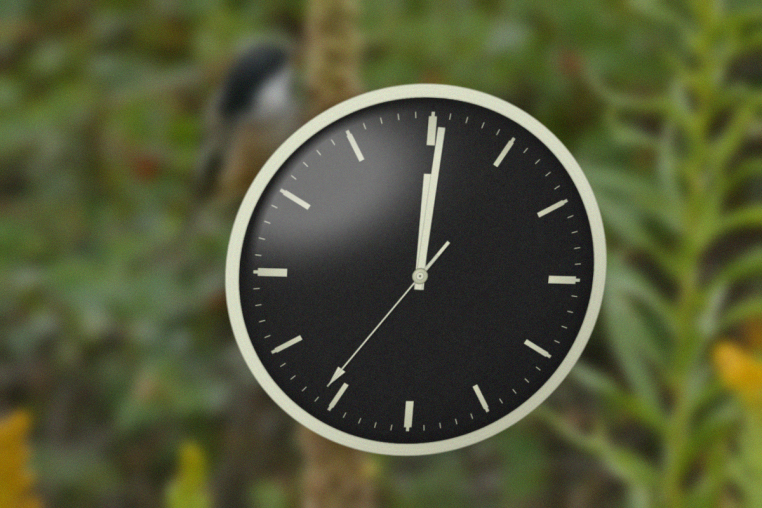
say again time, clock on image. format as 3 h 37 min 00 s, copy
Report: 12 h 00 min 36 s
